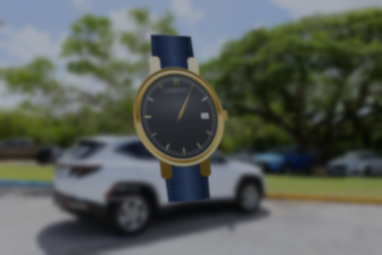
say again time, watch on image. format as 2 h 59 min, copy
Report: 1 h 05 min
